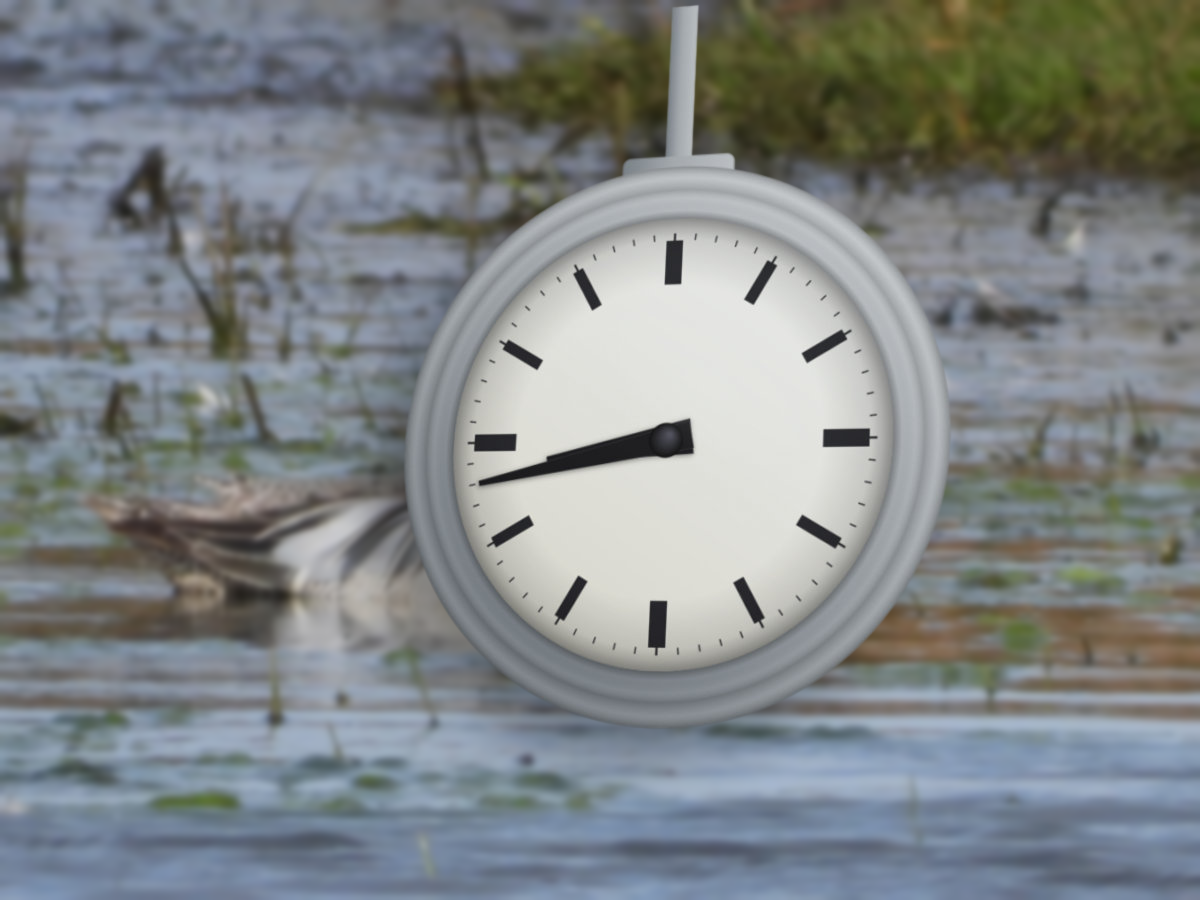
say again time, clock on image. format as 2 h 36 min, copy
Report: 8 h 43 min
